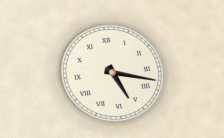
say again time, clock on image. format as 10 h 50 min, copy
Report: 5 h 18 min
